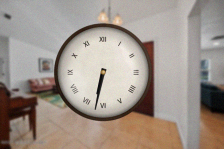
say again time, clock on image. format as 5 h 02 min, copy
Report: 6 h 32 min
